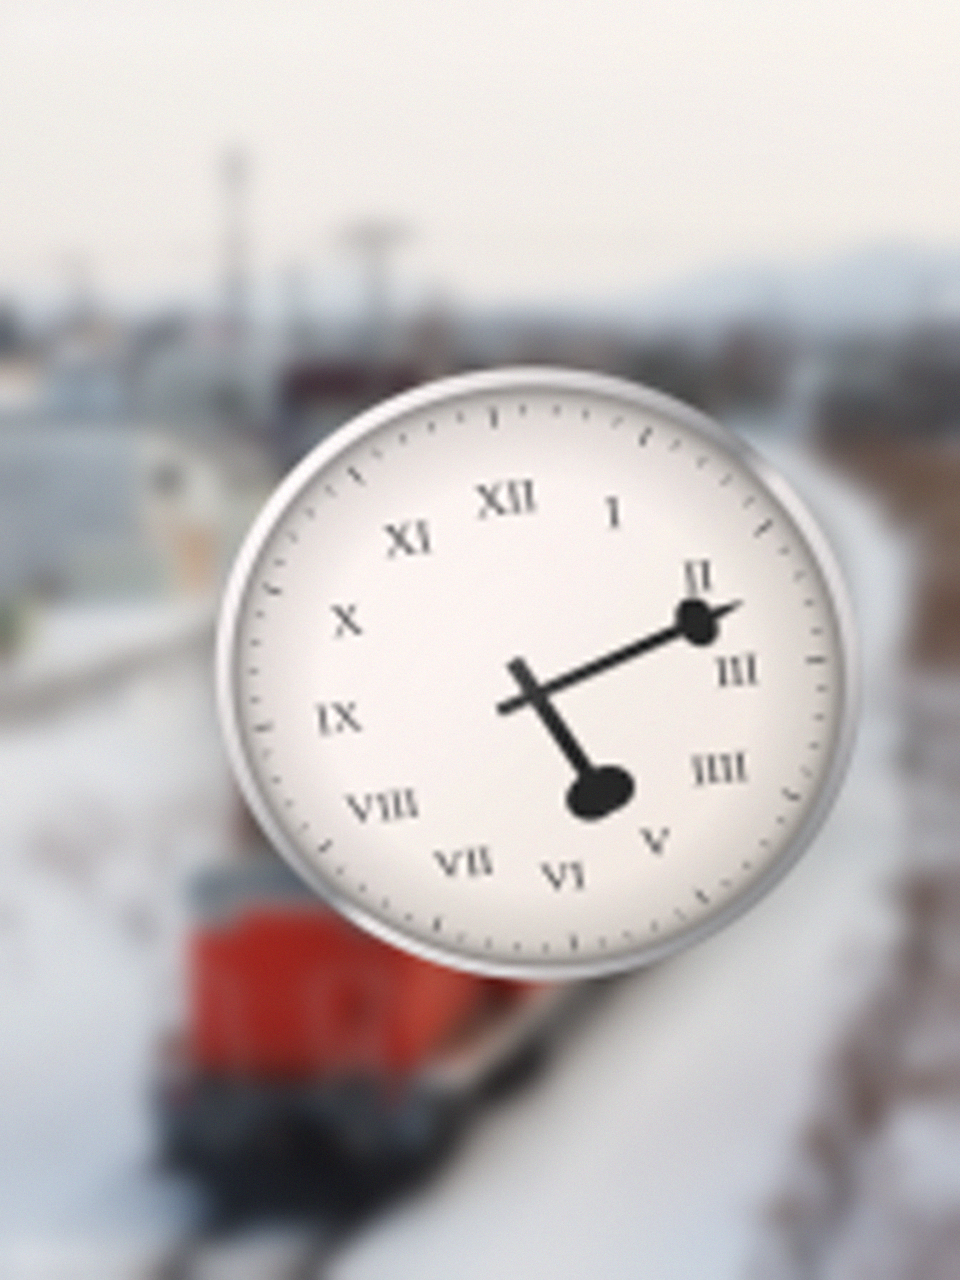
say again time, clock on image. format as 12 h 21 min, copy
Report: 5 h 12 min
